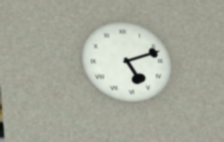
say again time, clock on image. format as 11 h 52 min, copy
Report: 5 h 12 min
